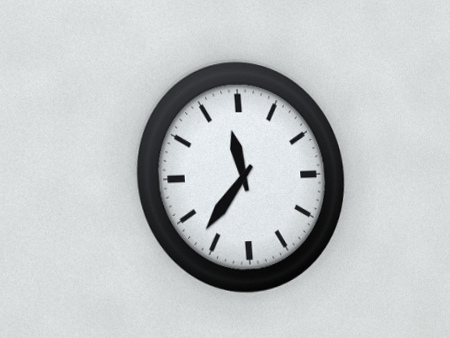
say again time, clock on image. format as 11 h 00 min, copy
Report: 11 h 37 min
